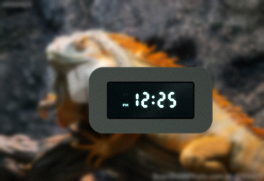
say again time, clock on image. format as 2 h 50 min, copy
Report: 12 h 25 min
